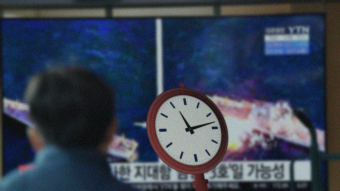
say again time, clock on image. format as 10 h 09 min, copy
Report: 11 h 13 min
